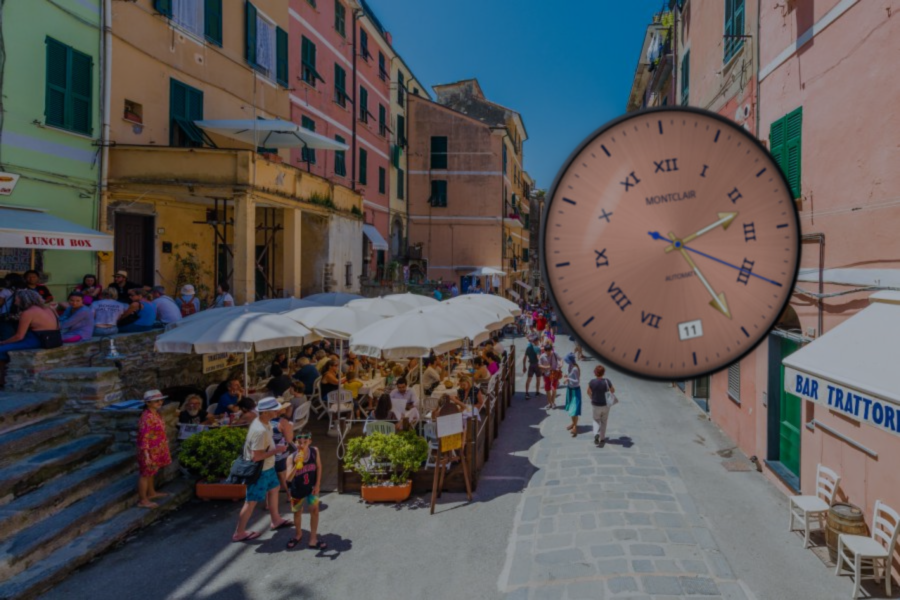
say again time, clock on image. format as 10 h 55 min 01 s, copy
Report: 2 h 25 min 20 s
